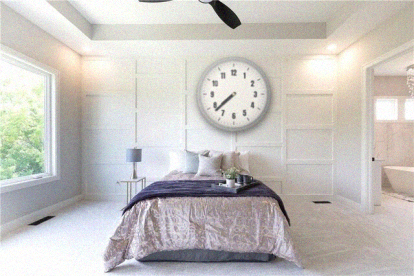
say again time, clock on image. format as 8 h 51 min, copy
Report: 7 h 38 min
